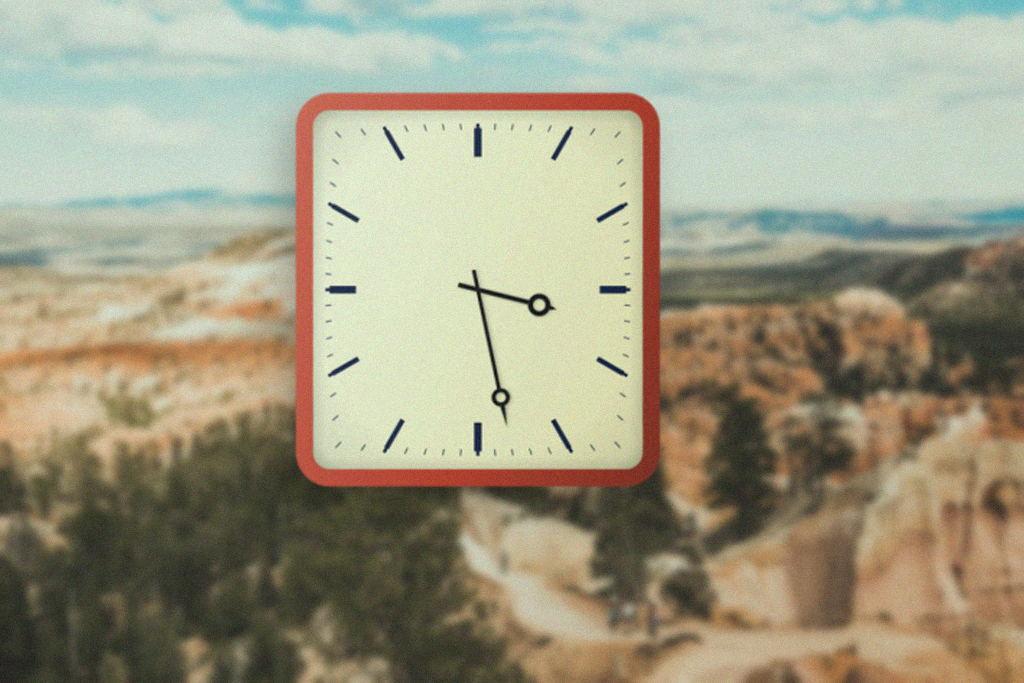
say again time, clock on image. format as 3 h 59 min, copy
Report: 3 h 28 min
